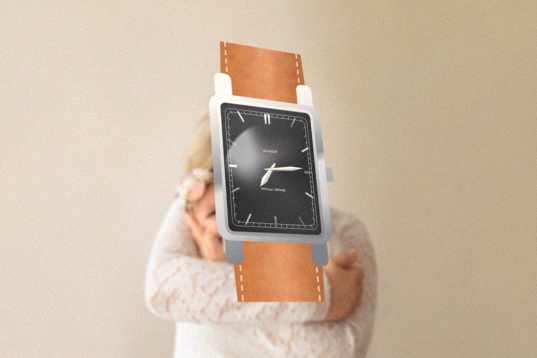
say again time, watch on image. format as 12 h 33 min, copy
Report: 7 h 14 min
